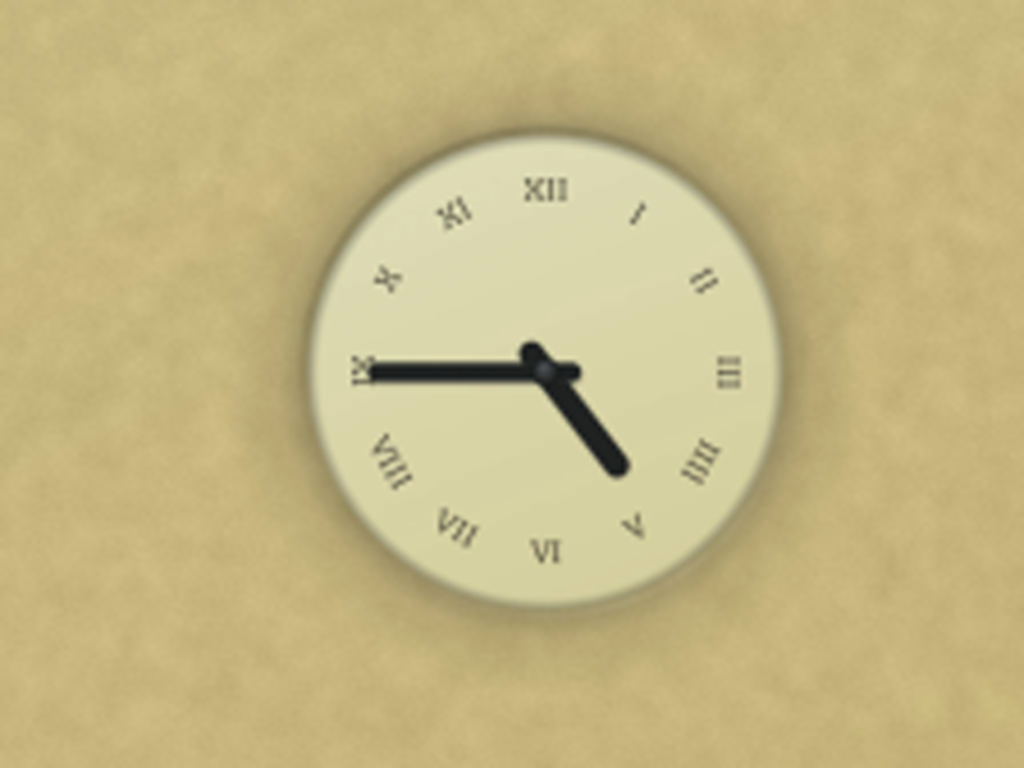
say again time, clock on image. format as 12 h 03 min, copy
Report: 4 h 45 min
